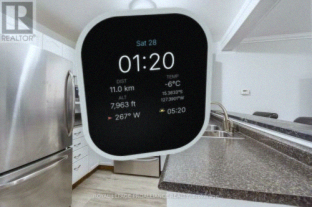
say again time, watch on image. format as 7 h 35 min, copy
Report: 1 h 20 min
